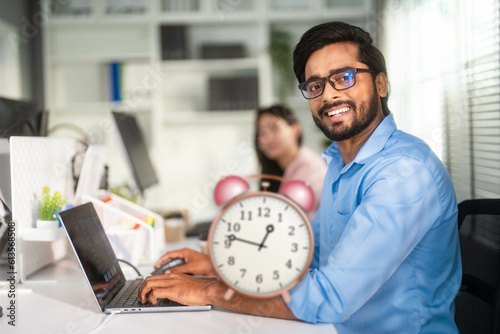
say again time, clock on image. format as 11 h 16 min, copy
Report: 12 h 47 min
